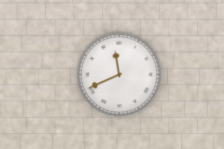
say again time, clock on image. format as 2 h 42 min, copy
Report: 11 h 41 min
